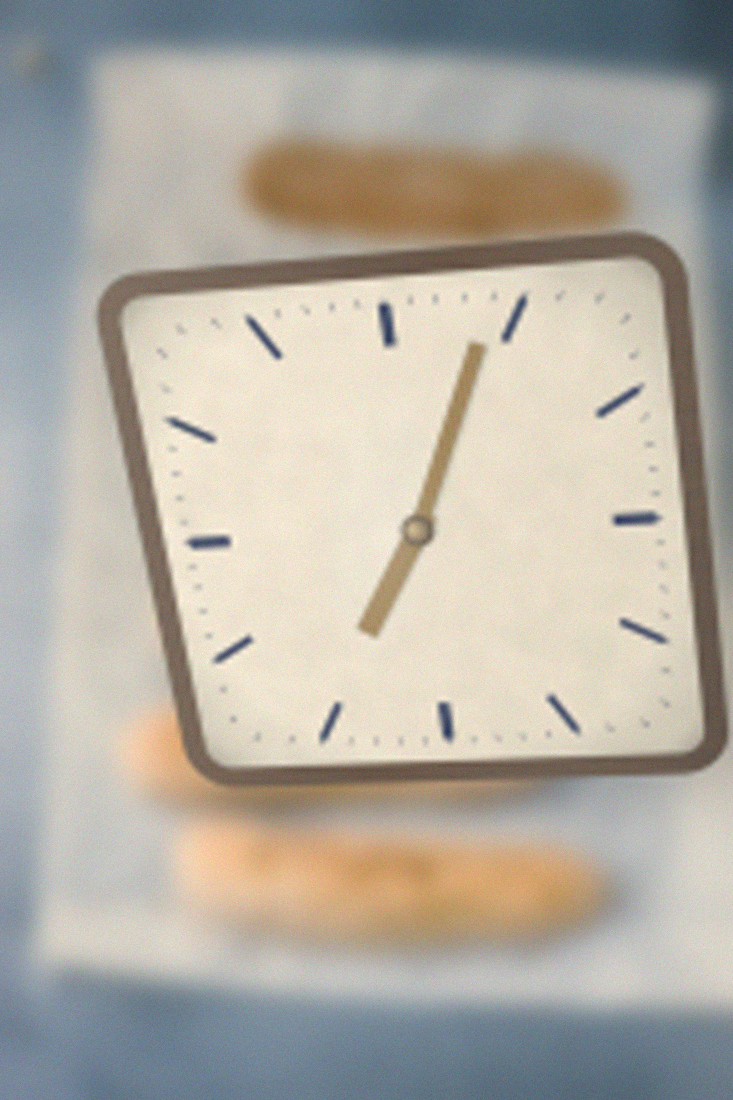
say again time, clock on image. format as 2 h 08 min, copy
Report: 7 h 04 min
